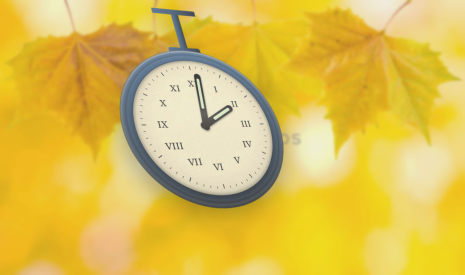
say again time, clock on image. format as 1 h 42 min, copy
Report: 2 h 01 min
